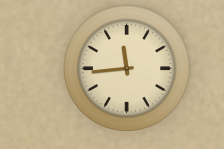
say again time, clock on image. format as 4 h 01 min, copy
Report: 11 h 44 min
